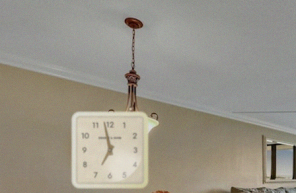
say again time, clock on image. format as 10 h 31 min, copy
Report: 6 h 58 min
